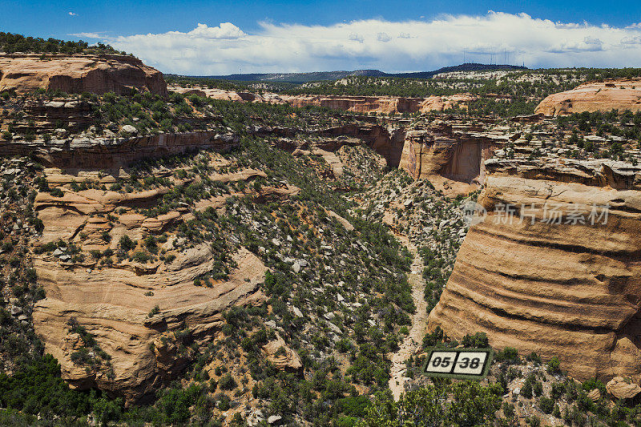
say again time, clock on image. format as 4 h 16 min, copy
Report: 5 h 38 min
